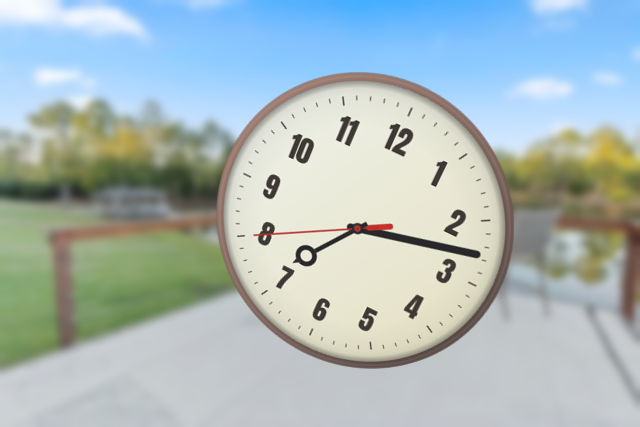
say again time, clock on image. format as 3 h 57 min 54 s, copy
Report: 7 h 12 min 40 s
